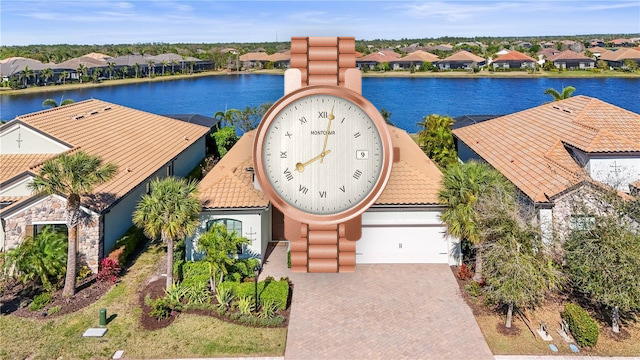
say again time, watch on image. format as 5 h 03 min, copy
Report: 8 h 02 min
